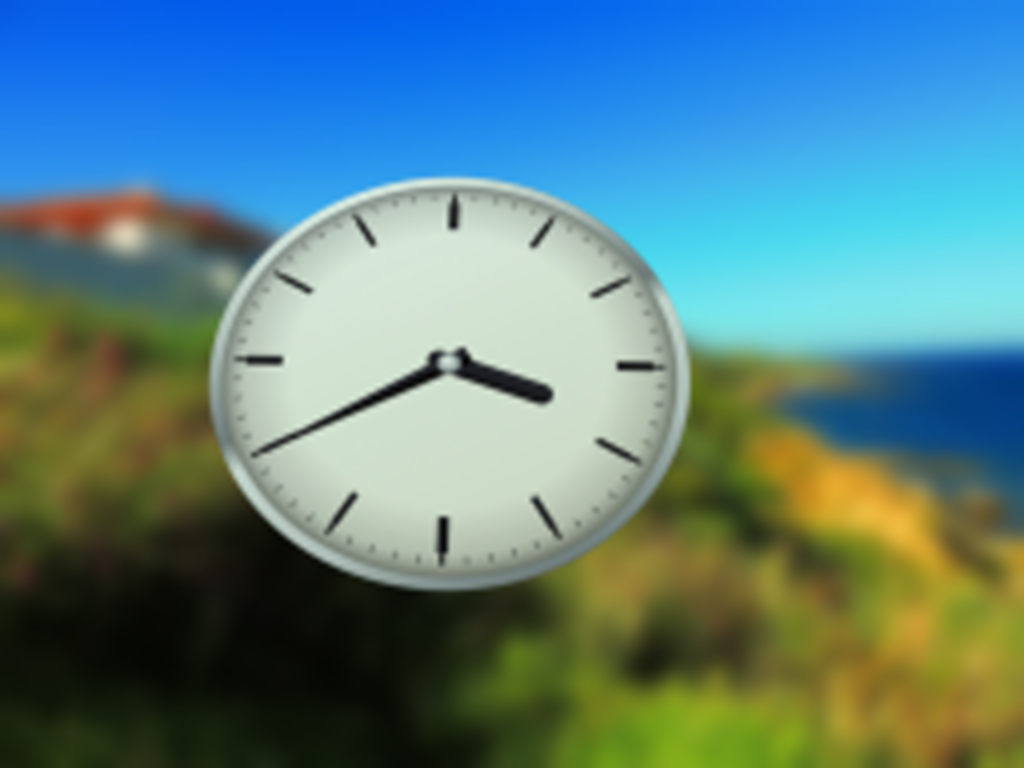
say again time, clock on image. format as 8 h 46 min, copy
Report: 3 h 40 min
